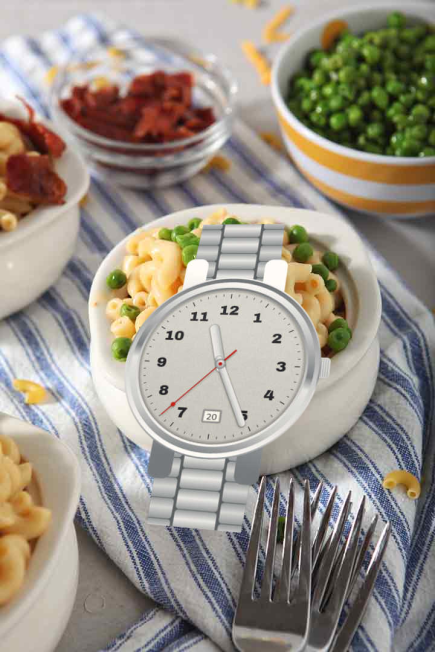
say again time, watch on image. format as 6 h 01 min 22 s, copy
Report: 11 h 25 min 37 s
